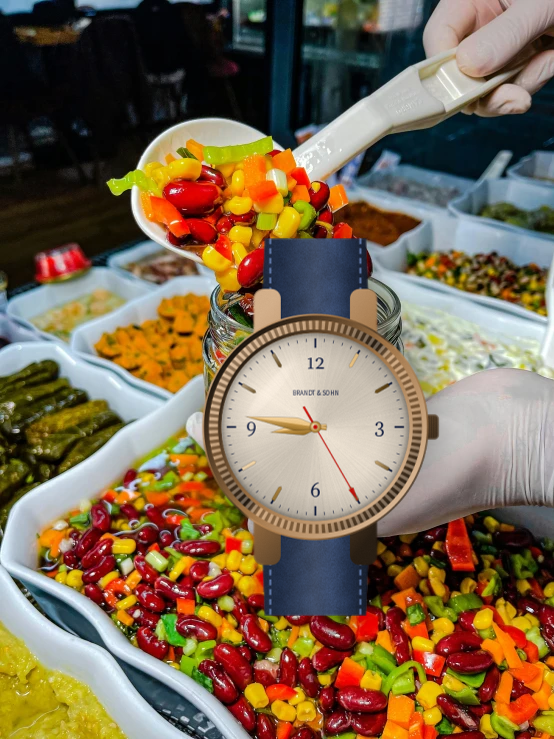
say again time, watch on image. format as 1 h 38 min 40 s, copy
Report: 8 h 46 min 25 s
